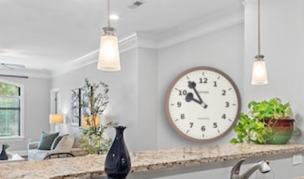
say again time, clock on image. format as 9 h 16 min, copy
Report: 9 h 55 min
